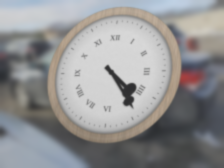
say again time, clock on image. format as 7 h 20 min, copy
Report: 4 h 24 min
